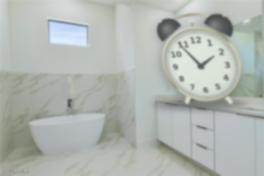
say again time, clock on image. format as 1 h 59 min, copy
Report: 1 h 54 min
